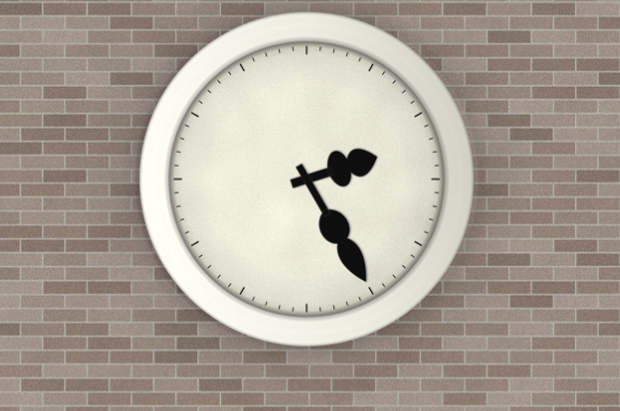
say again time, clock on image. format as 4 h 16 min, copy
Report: 2 h 25 min
